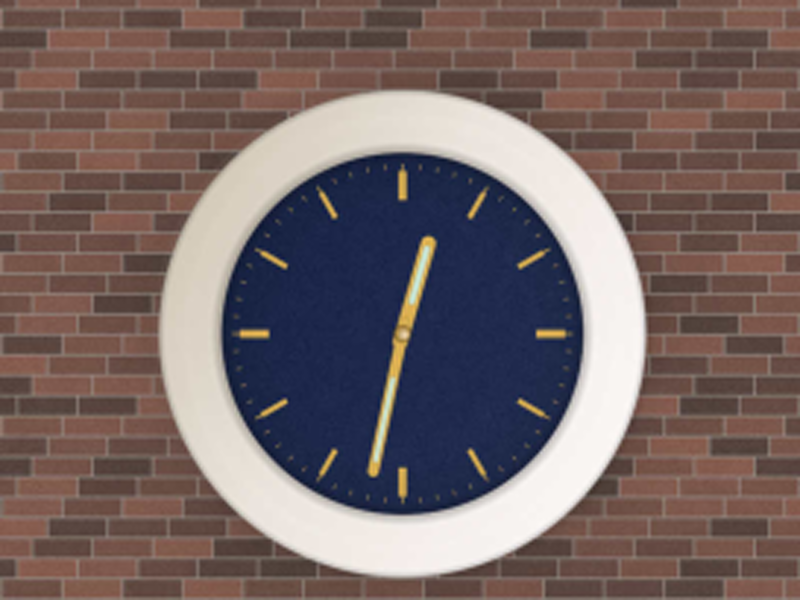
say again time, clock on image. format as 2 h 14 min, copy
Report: 12 h 32 min
